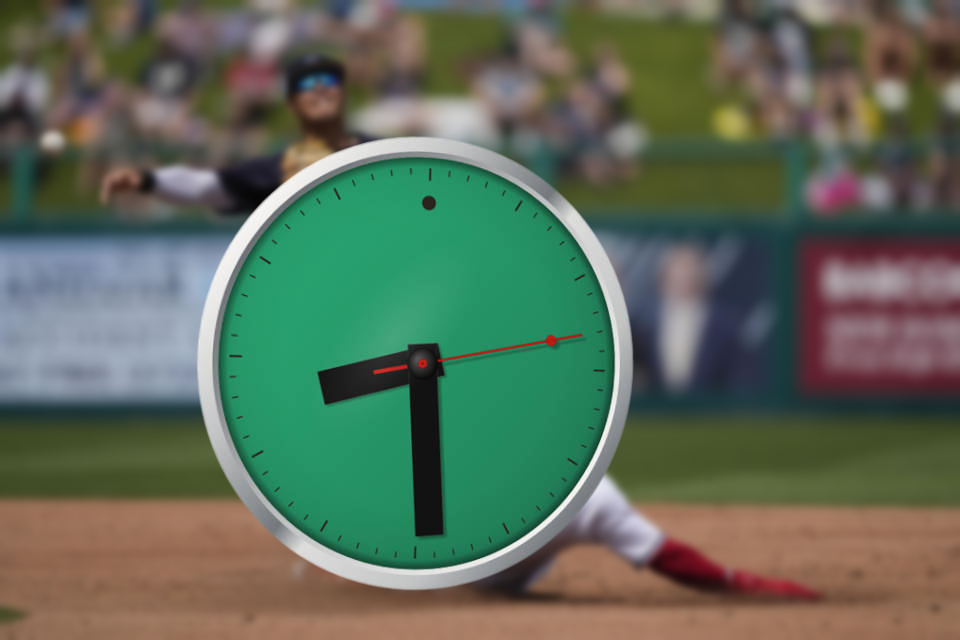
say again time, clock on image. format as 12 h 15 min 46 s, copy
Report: 8 h 29 min 13 s
